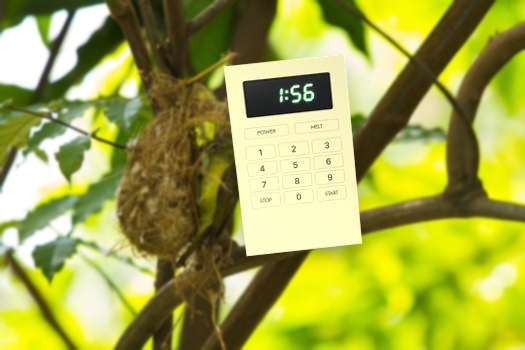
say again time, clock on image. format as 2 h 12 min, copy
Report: 1 h 56 min
